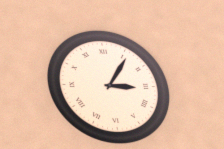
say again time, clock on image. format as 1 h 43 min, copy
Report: 3 h 06 min
